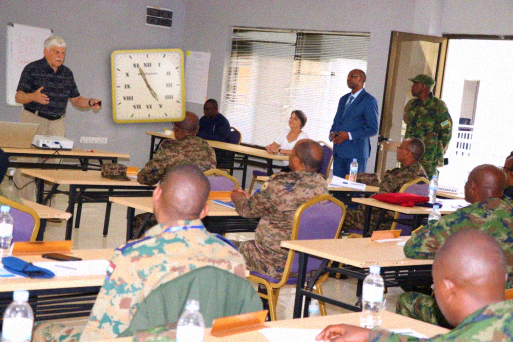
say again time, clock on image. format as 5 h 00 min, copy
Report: 4 h 56 min
